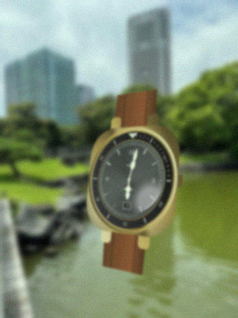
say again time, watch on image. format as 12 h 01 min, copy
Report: 6 h 02 min
